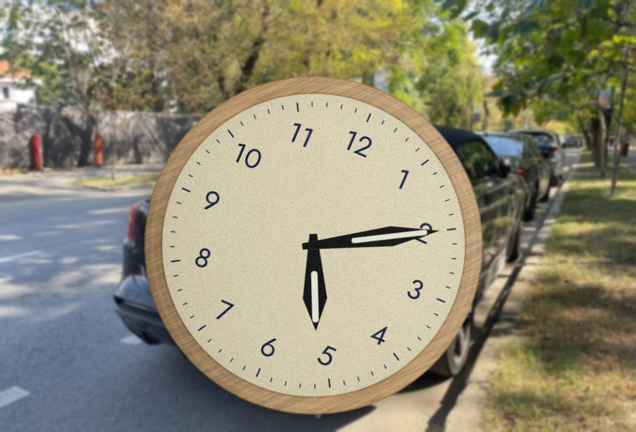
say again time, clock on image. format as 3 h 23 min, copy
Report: 5 h 10 min
